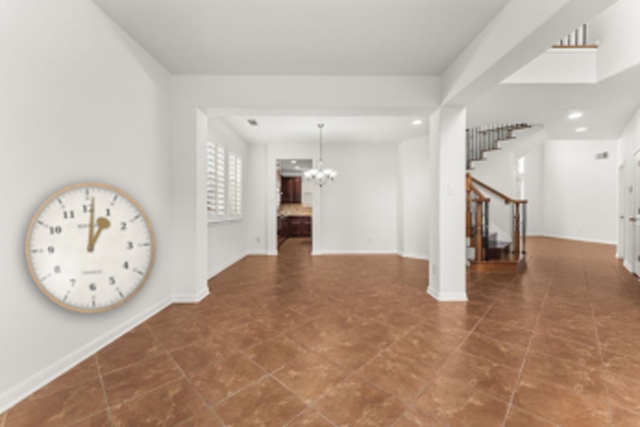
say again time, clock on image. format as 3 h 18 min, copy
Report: 1 h 01 min
